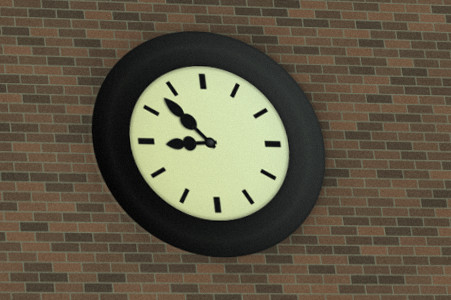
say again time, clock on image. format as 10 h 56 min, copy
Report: 8 h 53 min
